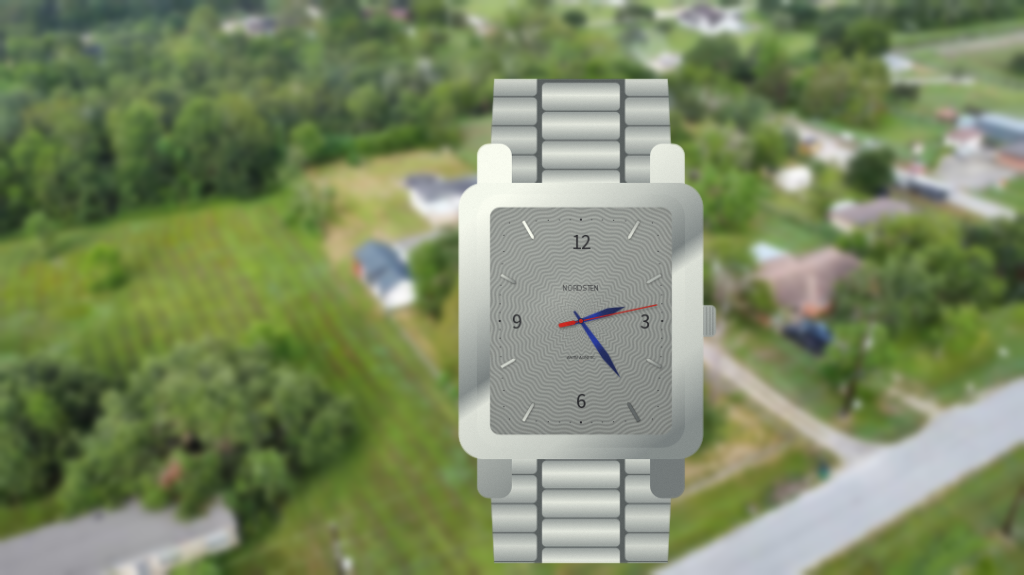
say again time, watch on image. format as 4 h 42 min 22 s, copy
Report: 2 h 24 min 13 s
